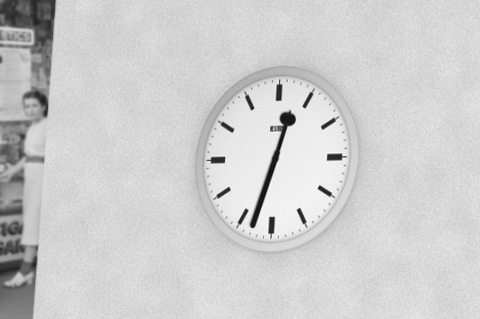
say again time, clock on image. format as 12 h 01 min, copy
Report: 12 h 33 min
